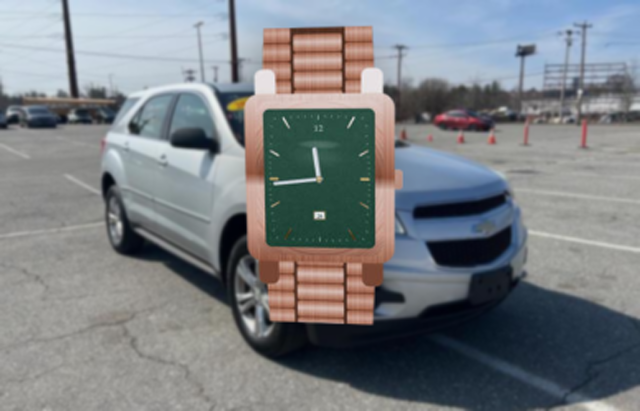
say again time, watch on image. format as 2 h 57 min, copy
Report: 11 h 44 min
